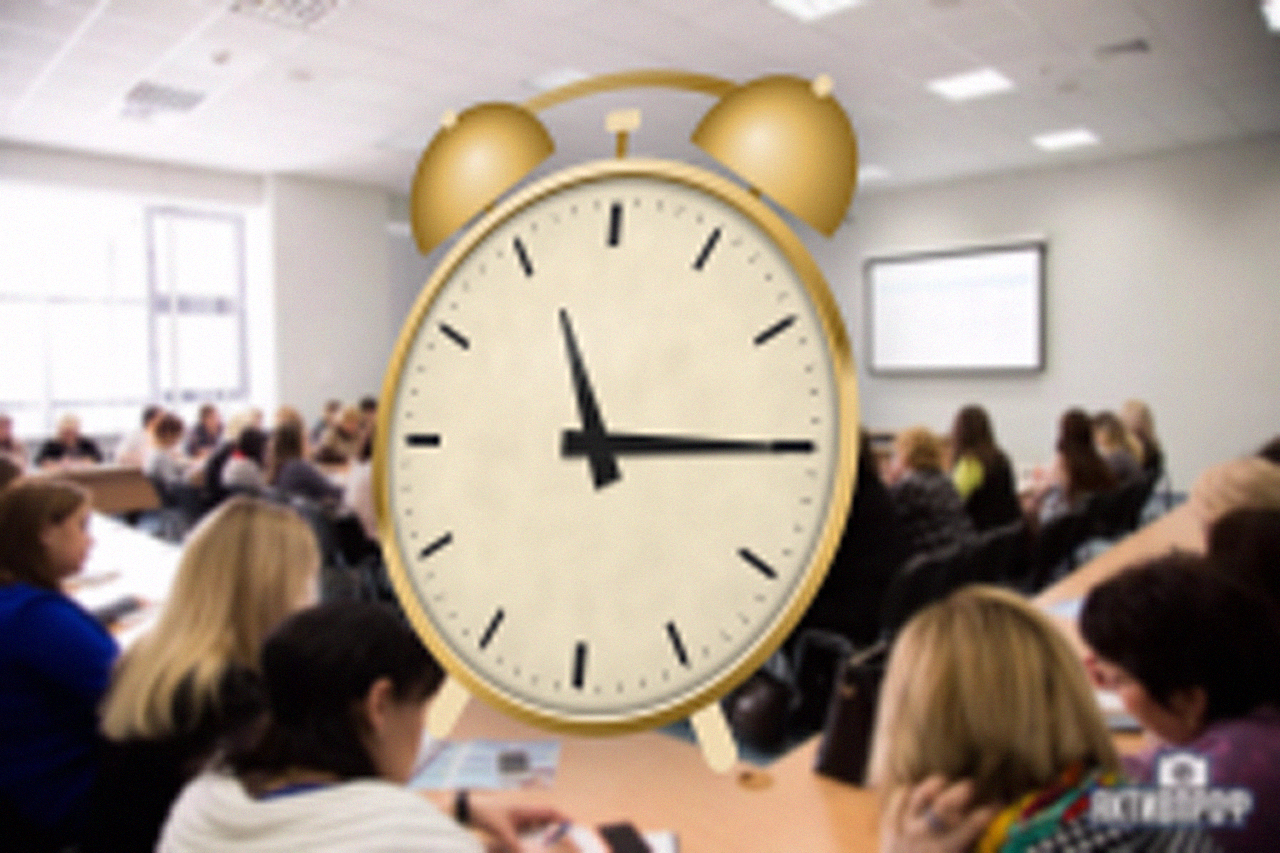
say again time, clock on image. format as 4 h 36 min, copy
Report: 11 h 15 min
